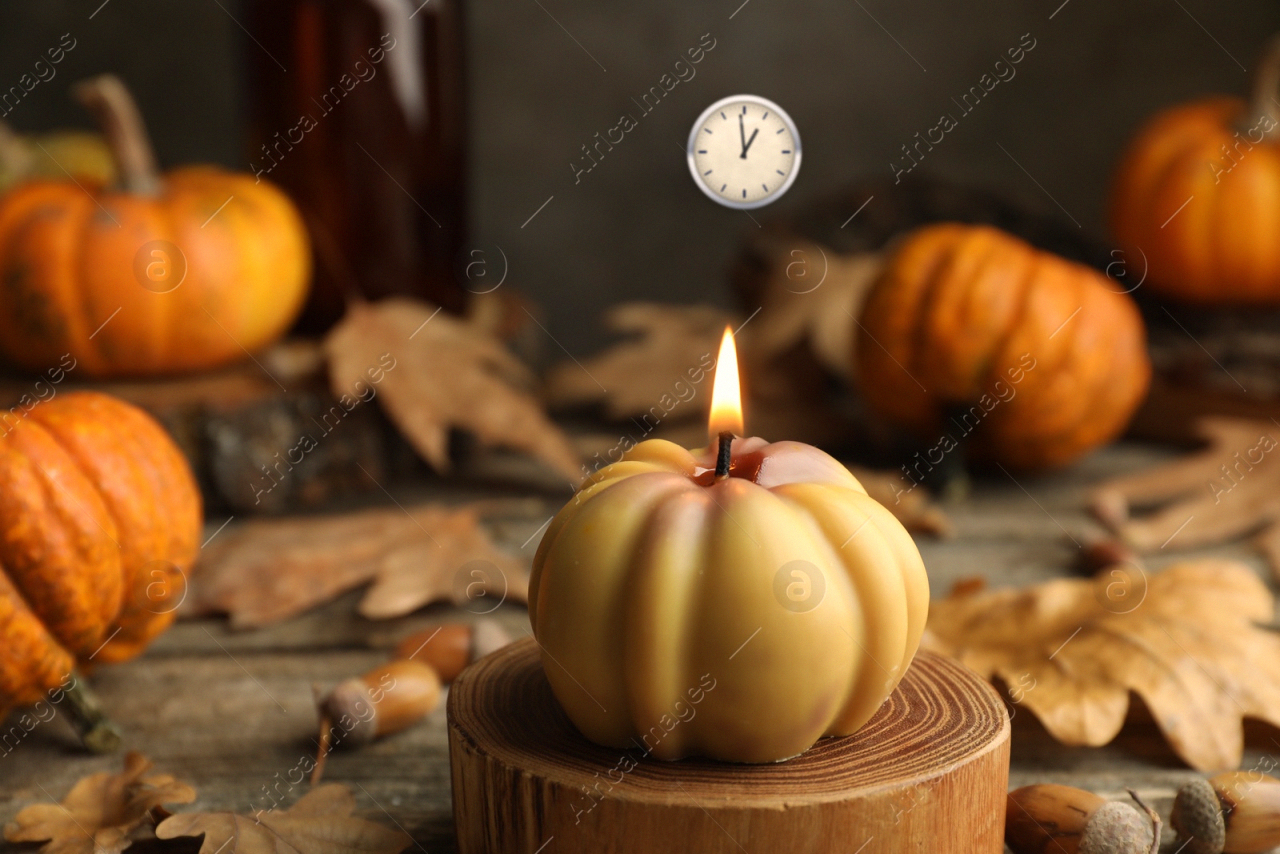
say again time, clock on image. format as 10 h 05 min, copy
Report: 12 h 59 min
